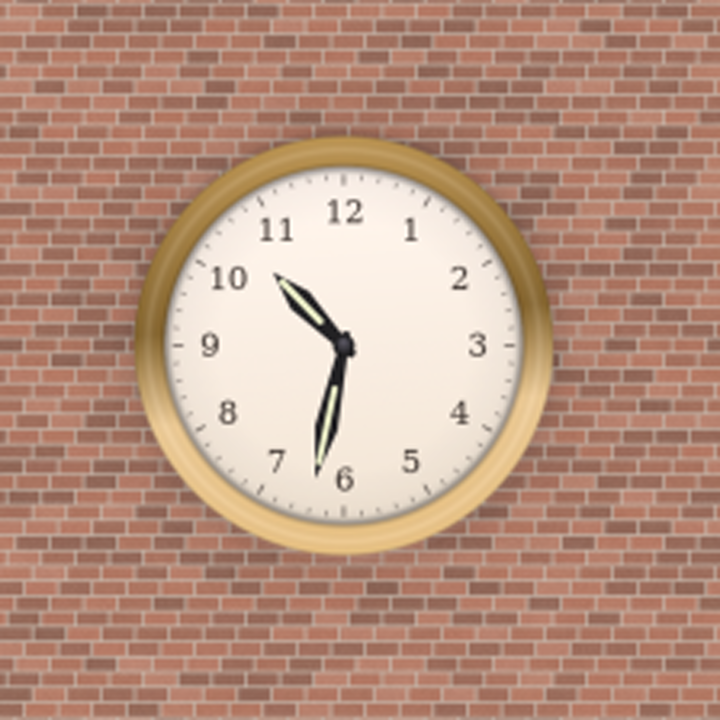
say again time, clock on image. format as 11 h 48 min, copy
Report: 10 h 32 min
